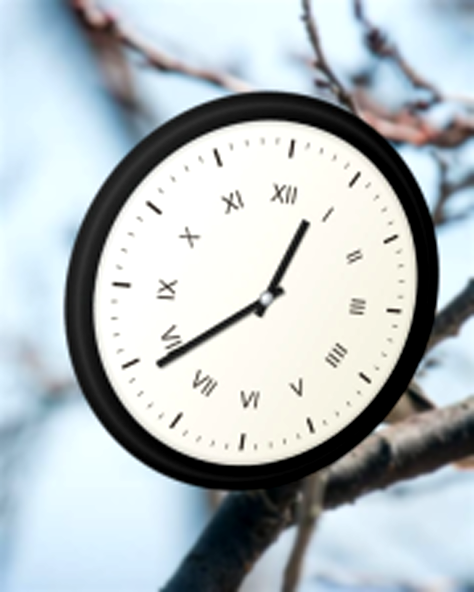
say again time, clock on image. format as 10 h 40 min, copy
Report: 12 h 39 min
